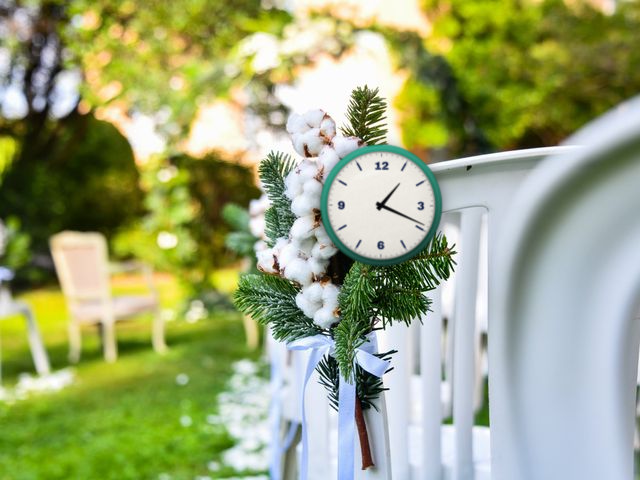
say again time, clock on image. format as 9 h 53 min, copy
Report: 1 h 19 min
